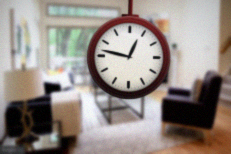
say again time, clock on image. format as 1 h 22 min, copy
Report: 12 h 47 min
